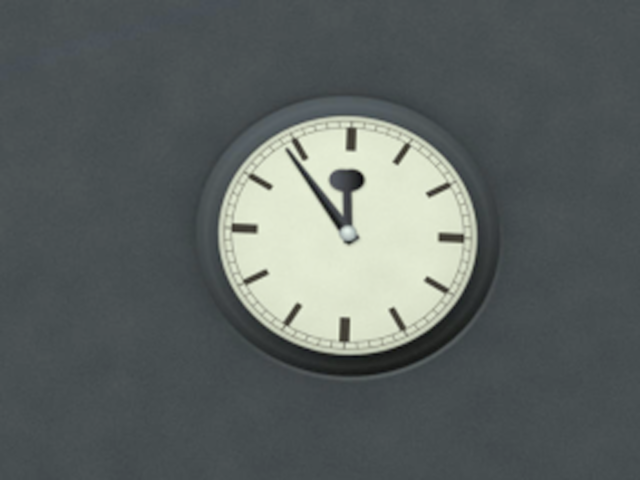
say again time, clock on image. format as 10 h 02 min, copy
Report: 11 h 54 min
